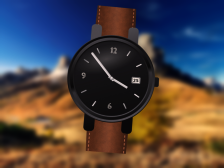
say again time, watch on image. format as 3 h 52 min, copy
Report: 3 h 53 min
